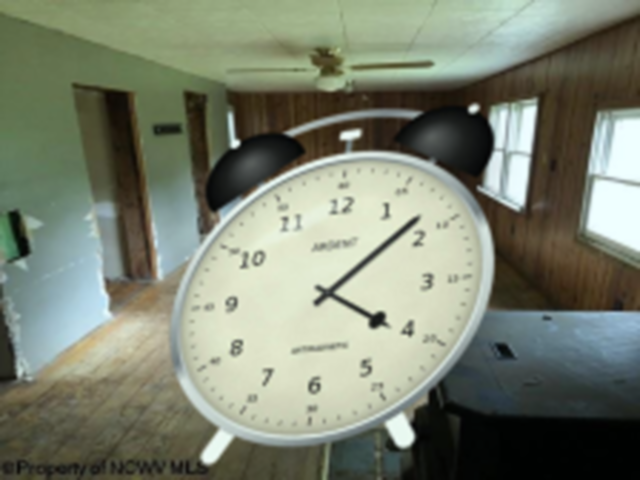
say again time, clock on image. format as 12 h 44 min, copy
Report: 4 h 08 min
